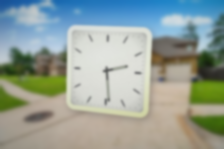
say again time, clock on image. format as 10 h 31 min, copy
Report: 2 h 29 min
